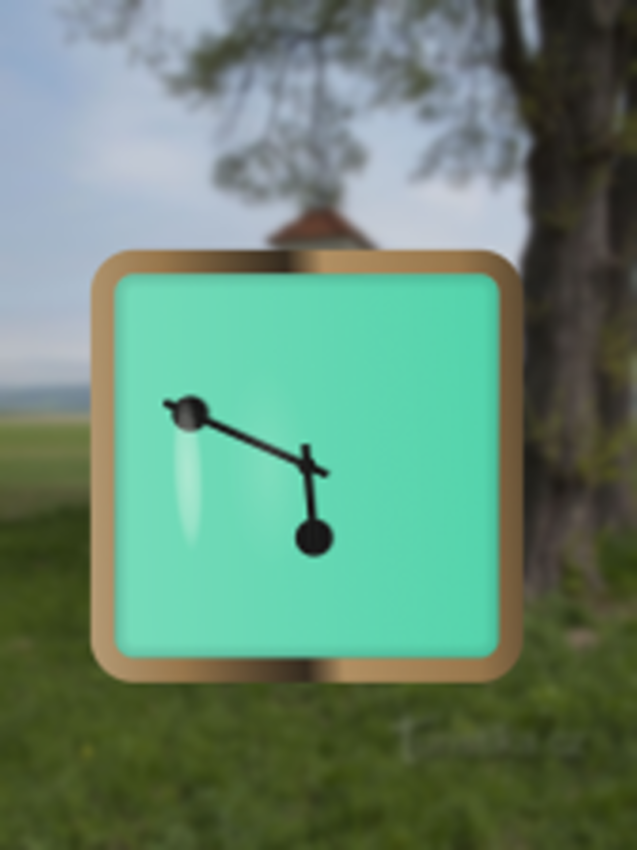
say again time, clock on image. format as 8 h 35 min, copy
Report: 5 h 49 min
